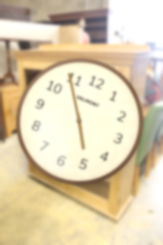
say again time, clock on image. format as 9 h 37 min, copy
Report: 4 h 54 min
